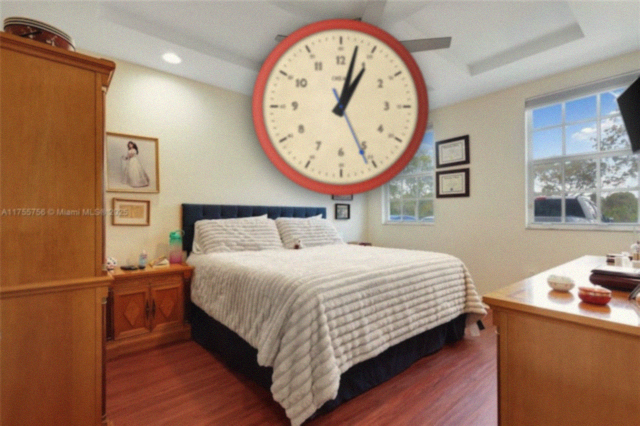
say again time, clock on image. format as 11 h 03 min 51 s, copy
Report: 1 h 02 min 26 s
